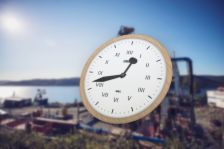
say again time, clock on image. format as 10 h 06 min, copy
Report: 12 h 42 min
